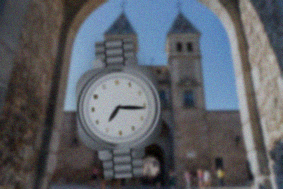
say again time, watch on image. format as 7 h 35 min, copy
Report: 7 h 16 min
